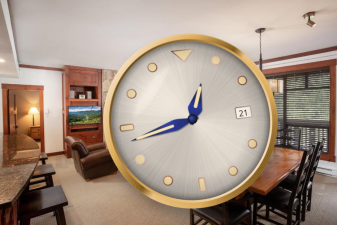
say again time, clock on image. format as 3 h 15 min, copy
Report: 12 h 43 min
